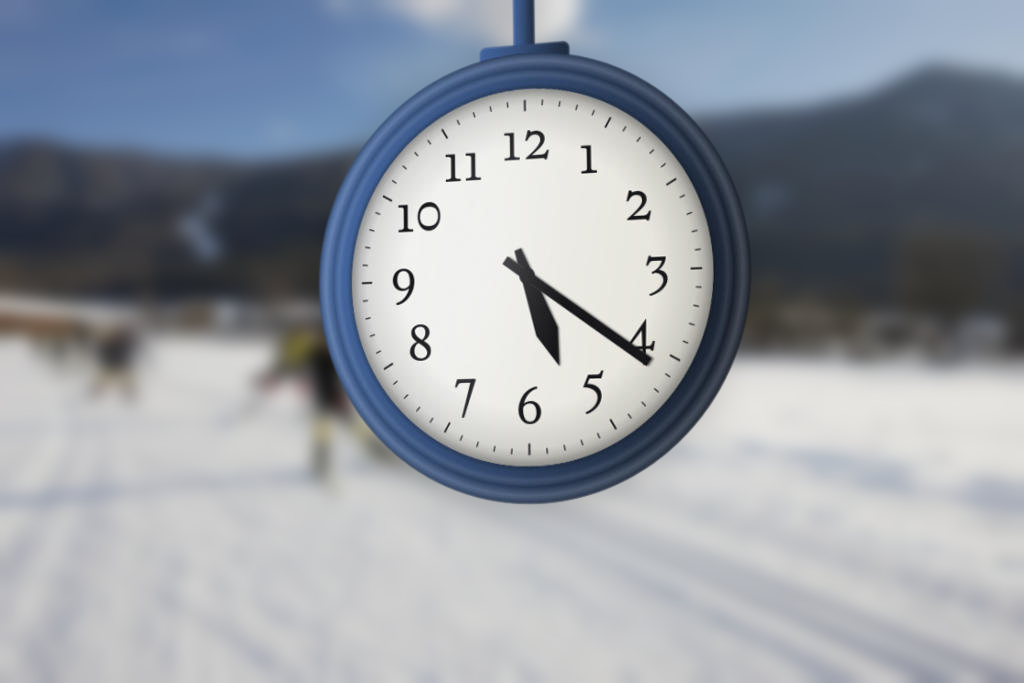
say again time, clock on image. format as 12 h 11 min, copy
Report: 5 h 21 min
